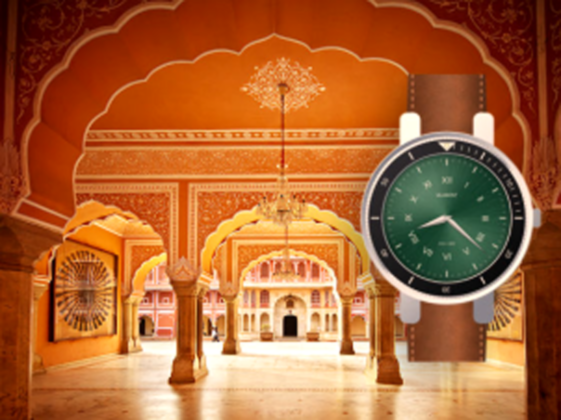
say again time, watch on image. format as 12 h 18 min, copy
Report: 8 h 22 min
